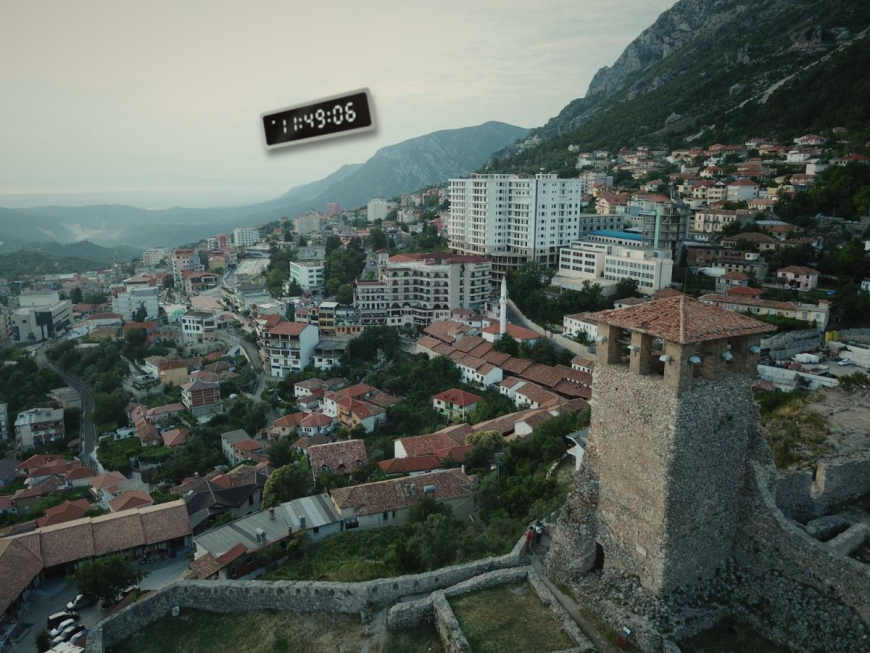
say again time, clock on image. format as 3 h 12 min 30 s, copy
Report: 11 h 49 min 06 s
